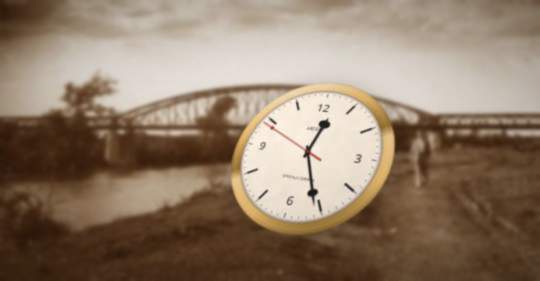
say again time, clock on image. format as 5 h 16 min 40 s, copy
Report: 12 h 25 min 49 s
